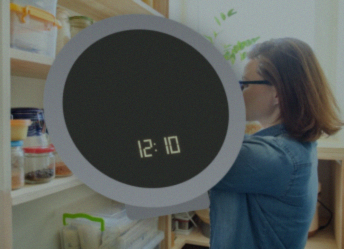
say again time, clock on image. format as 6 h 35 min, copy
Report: 12 h 10 min
